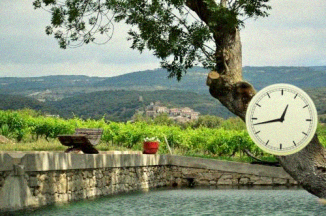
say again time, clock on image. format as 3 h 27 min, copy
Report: 12 h 43 min
